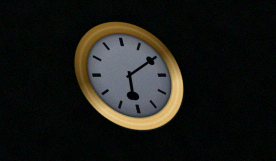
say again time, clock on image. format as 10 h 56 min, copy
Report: 6 h 10 min
